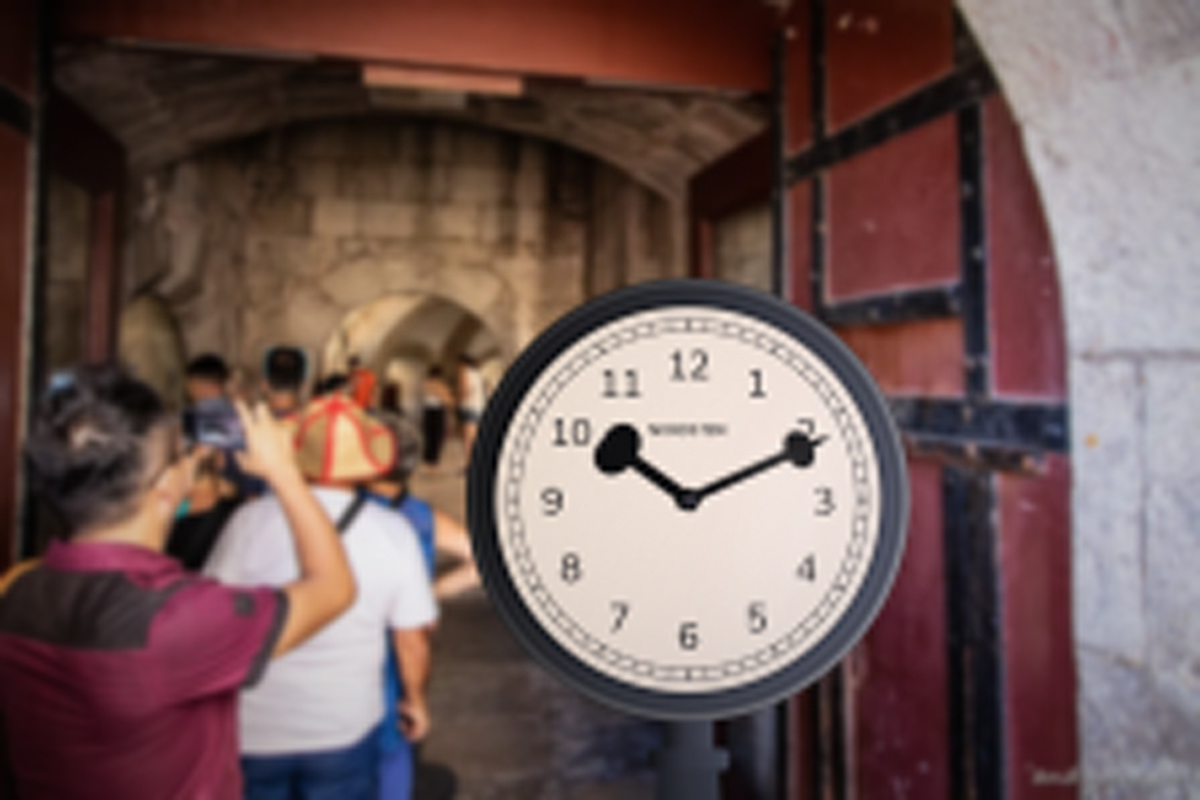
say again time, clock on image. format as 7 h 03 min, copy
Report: 10 h 11 min
